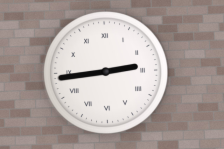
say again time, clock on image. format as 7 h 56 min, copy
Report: 2 h 44 min
